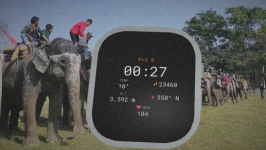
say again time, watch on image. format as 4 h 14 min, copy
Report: 0 h 27 min
